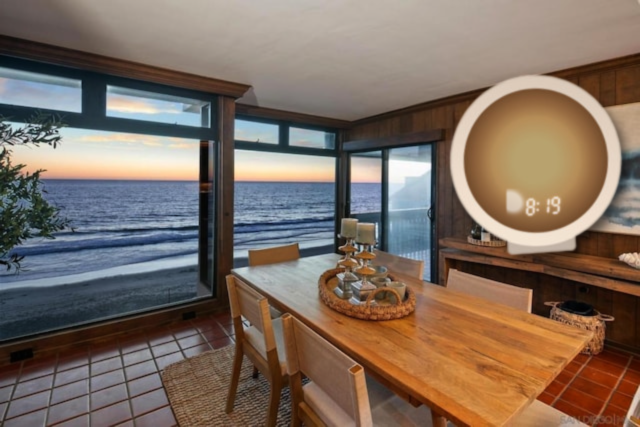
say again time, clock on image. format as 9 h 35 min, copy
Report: 8 h 19 min
